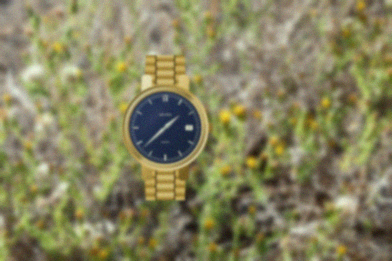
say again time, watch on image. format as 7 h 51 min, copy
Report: 1 h 38 min
